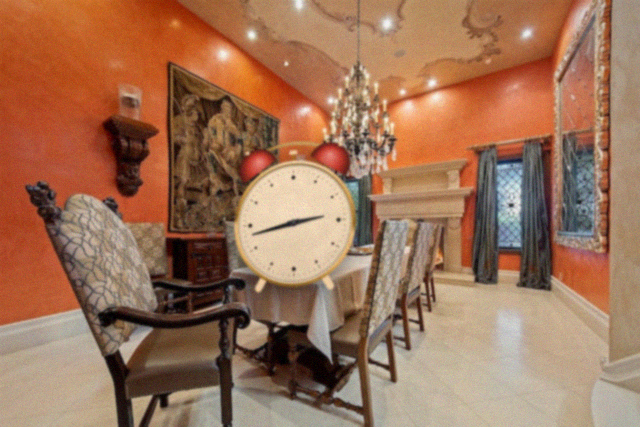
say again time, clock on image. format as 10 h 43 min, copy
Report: 2 h 43 min
